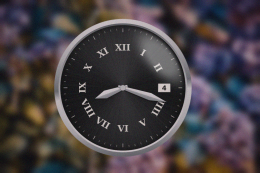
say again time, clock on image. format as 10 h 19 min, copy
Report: 8 h 18 min
